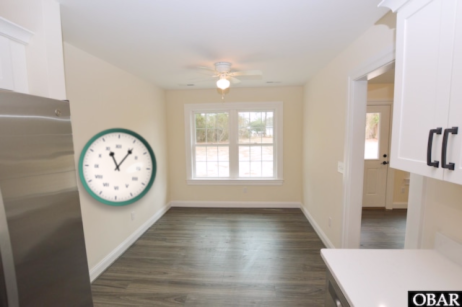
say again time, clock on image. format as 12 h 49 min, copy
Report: 11 h 06 min
